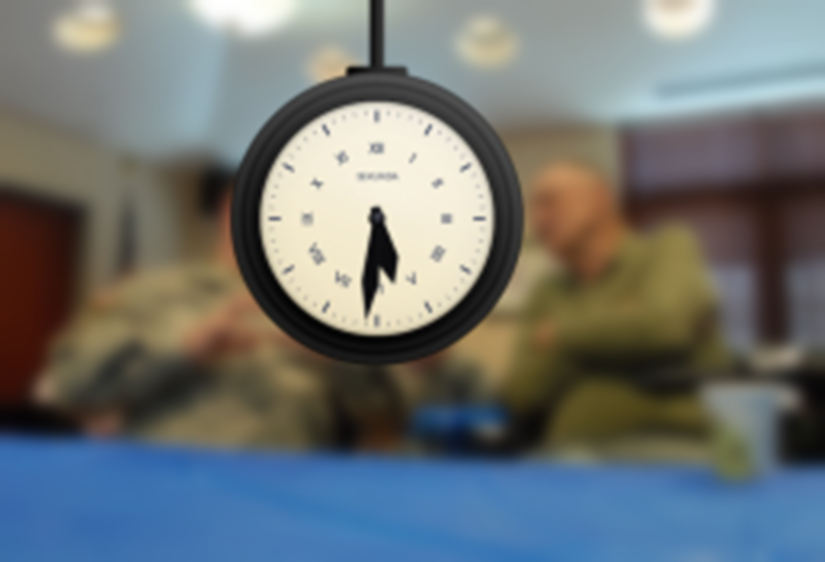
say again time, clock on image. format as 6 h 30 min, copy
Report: 5 h 31 min
